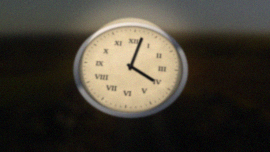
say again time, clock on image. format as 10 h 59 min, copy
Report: 4 h 02 min
